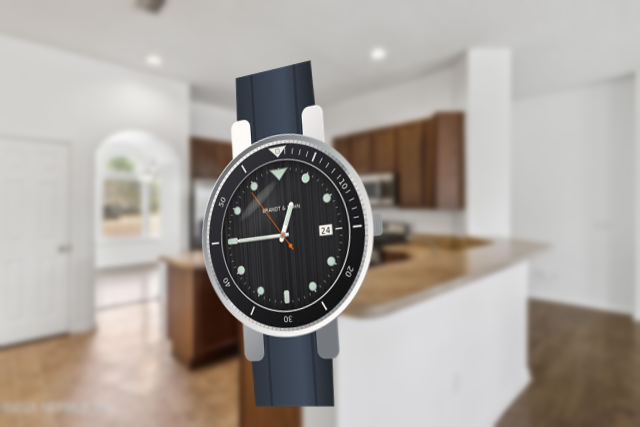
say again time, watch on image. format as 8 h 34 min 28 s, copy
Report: 12 h 44 min 54 s
